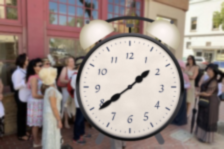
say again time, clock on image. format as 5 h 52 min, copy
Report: 1 h 39 min
